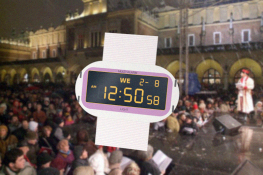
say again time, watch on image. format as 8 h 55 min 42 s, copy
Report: 12 h 50 min 58 s
